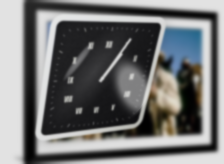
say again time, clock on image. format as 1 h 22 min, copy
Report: 1 h 05 min
